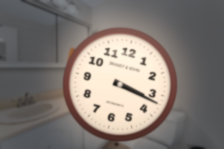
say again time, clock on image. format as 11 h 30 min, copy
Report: 3 h 17 min
